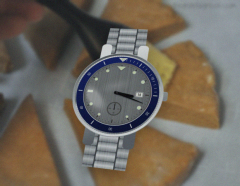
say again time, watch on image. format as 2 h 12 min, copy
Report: 3 h 18 min
